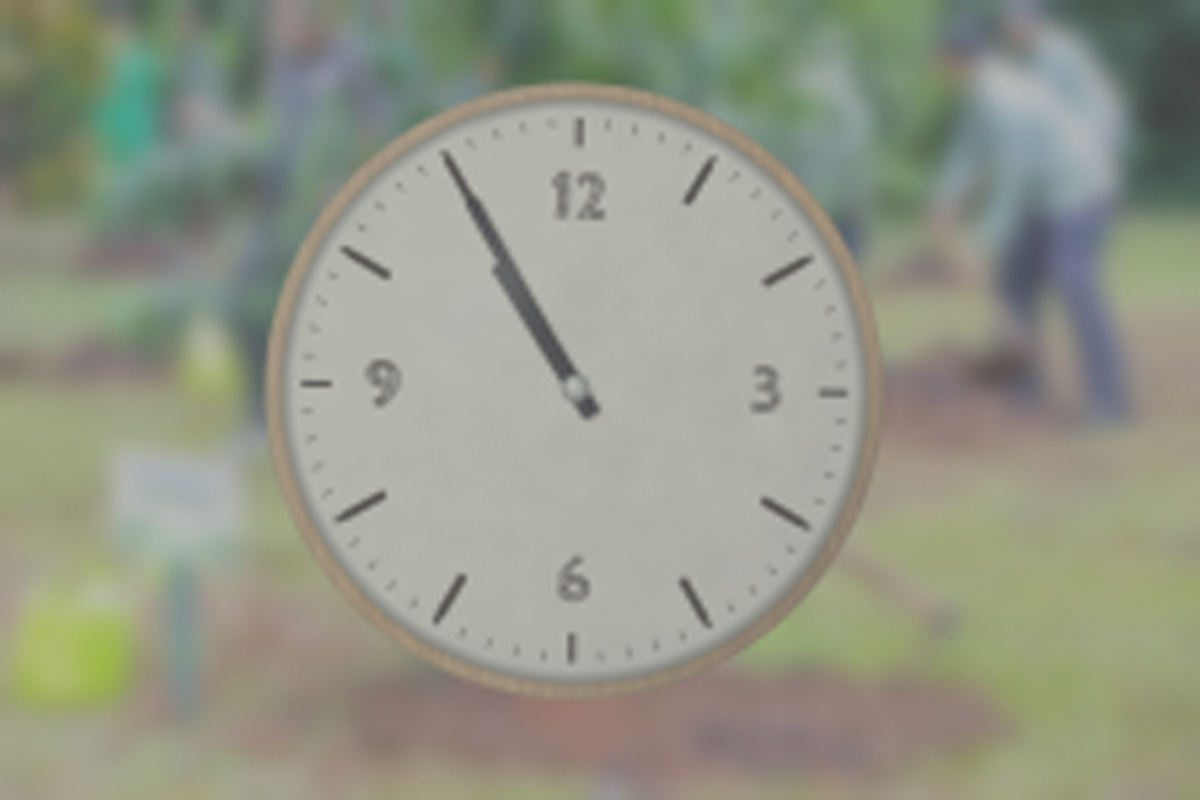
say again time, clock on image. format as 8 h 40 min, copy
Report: 10 h 55 min
